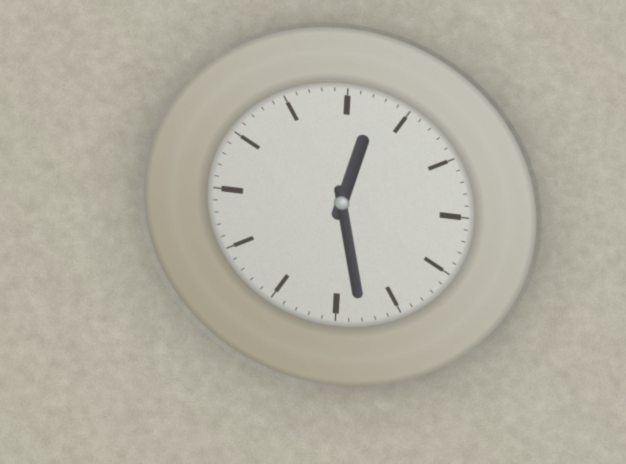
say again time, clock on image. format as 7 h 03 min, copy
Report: 12 h 28 min
